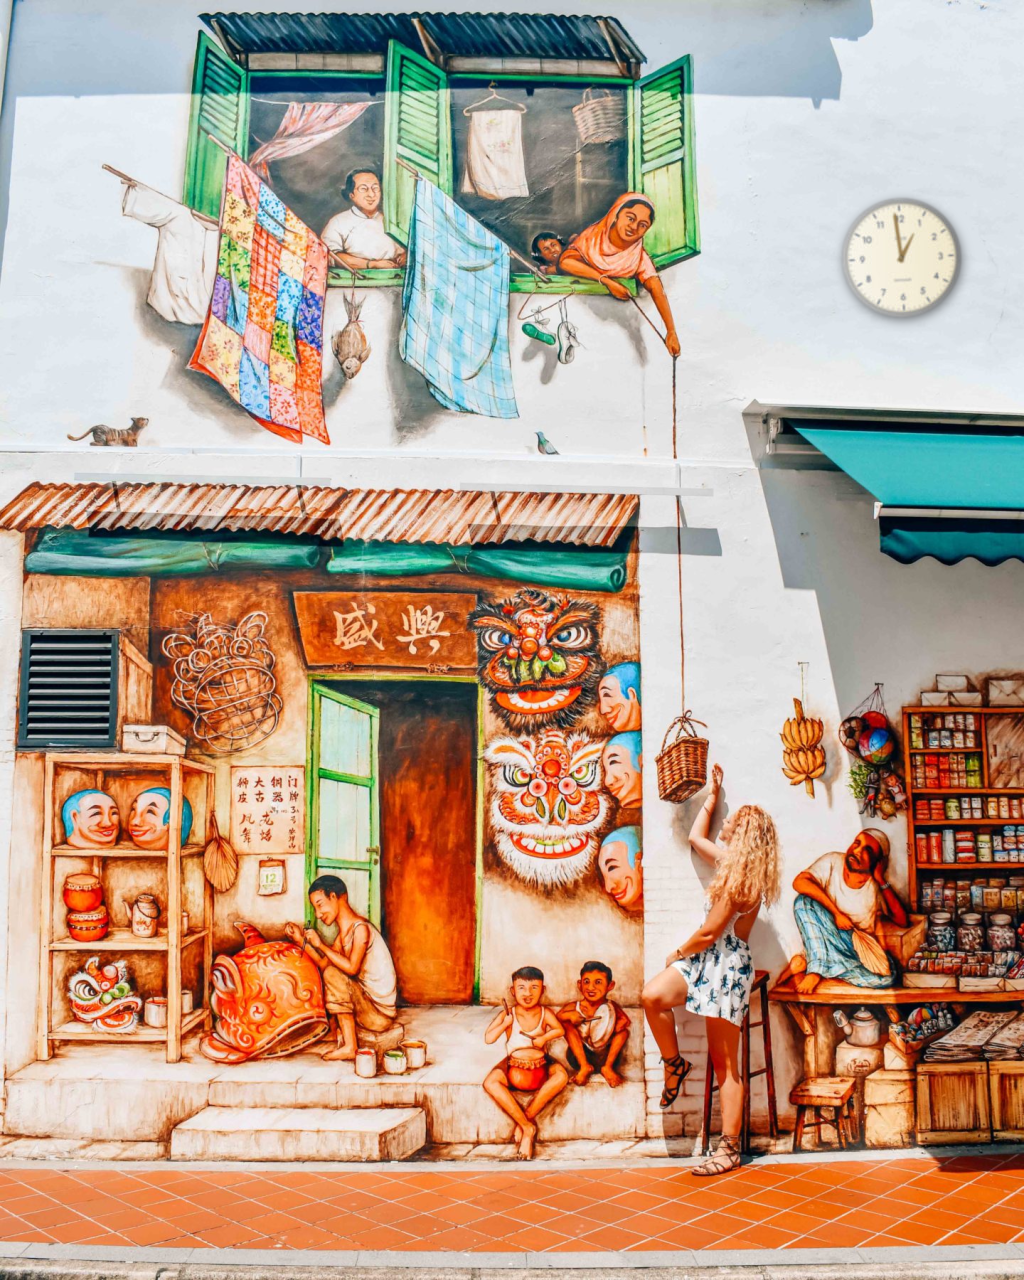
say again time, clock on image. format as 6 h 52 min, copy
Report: 12 h 59 min
